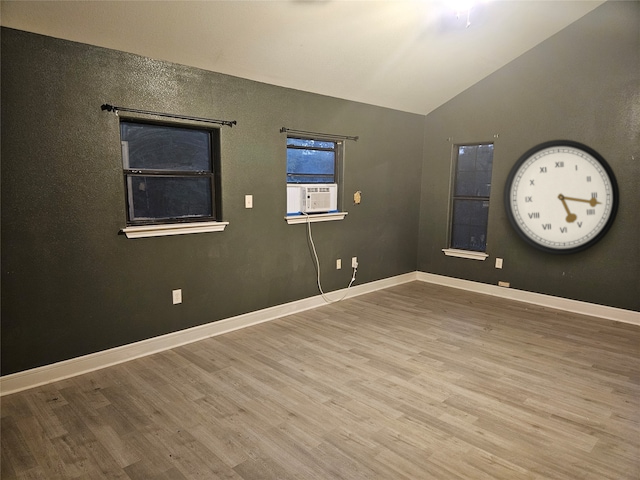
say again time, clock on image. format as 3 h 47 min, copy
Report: 5 h 17 min
